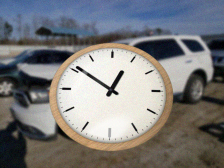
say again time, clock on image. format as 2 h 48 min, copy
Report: 12 h 51 min
